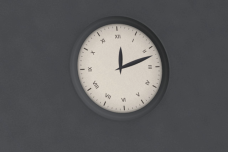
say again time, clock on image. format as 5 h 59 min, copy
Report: 12 h 12 min
